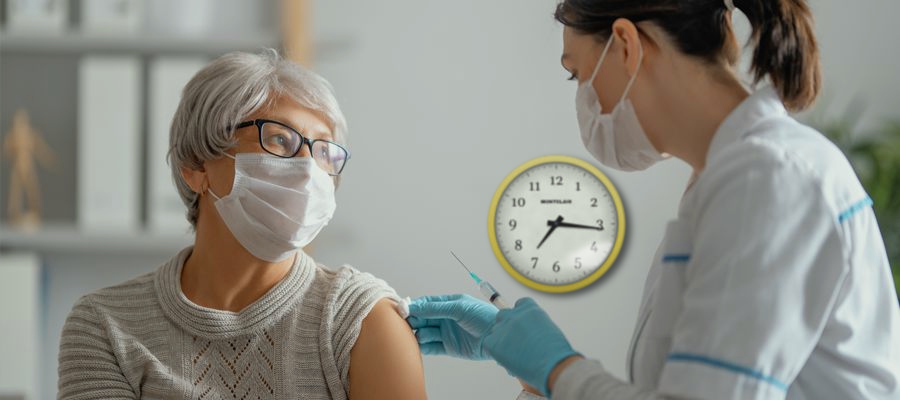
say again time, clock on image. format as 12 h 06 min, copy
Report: 7 h 16 min
